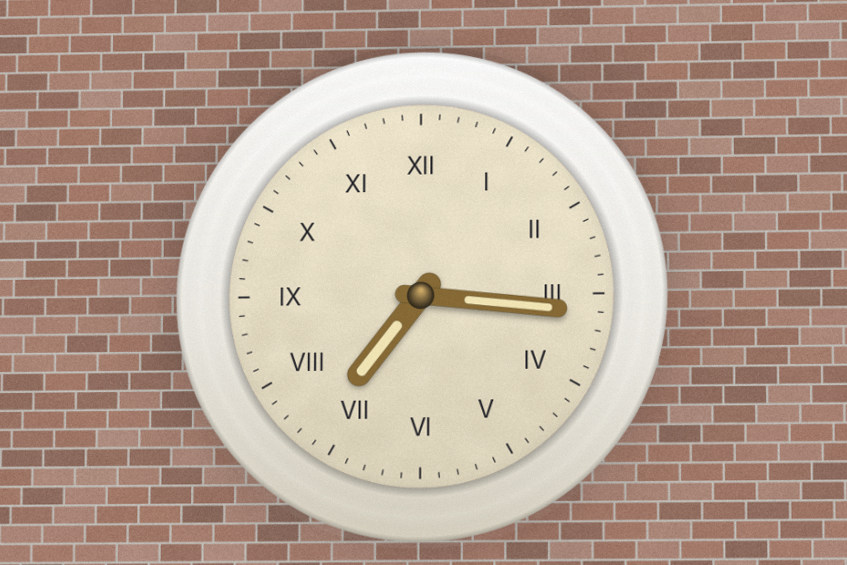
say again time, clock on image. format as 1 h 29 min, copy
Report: 7 h 16 min
